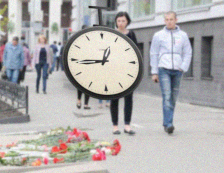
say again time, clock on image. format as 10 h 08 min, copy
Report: 12 h 44 min
